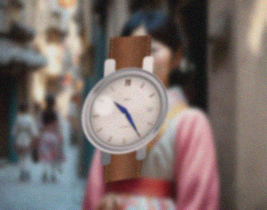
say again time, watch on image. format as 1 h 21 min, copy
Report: 10 h 25 min
